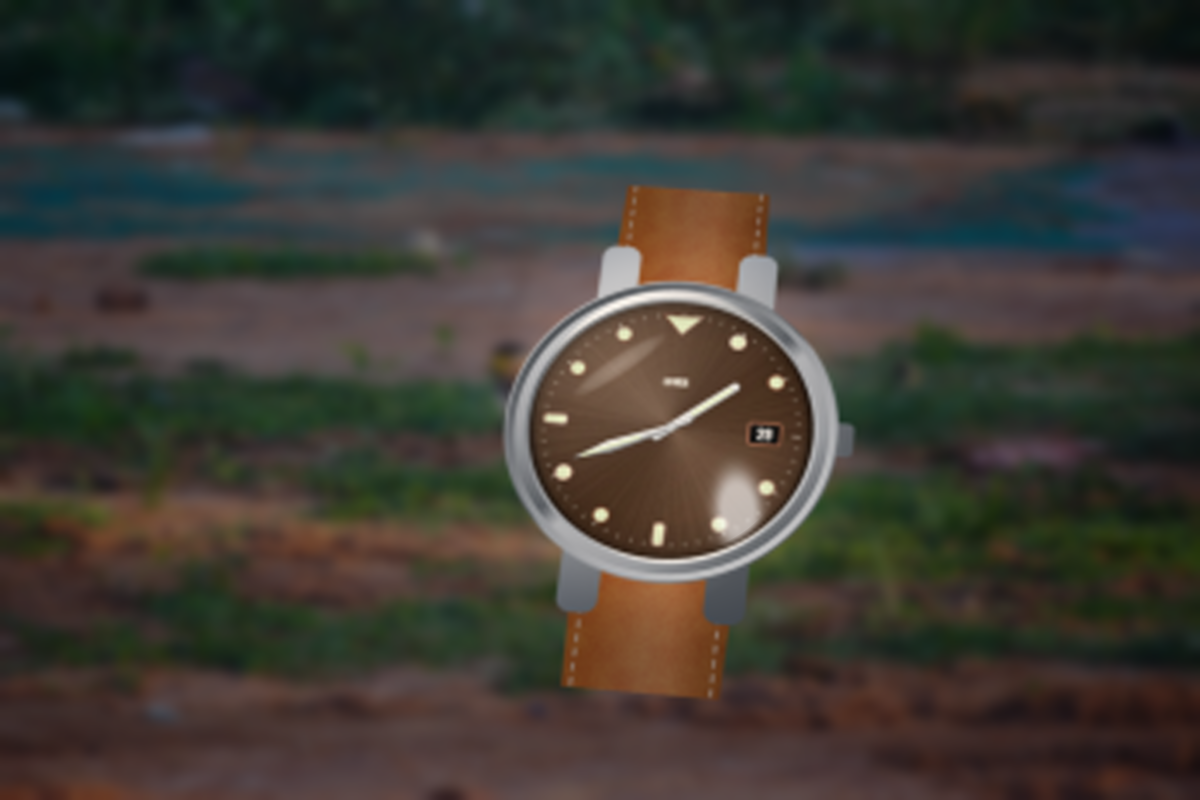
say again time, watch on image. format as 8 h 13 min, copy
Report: 1 h 41 min
